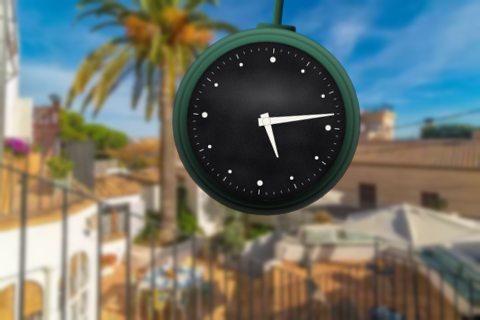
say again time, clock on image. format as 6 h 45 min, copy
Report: 5 h 13 min
